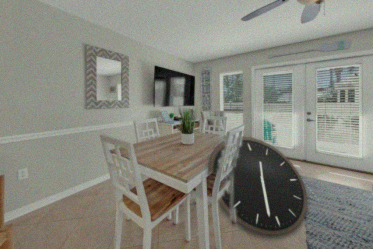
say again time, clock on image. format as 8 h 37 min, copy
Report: 12 h 32 min
